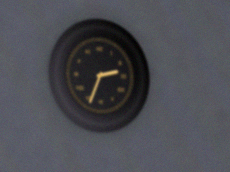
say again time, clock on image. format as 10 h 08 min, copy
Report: 2 h 34 min
